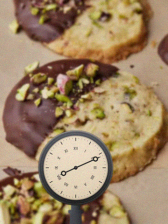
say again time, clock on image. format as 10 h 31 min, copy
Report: 8 h 11 min
